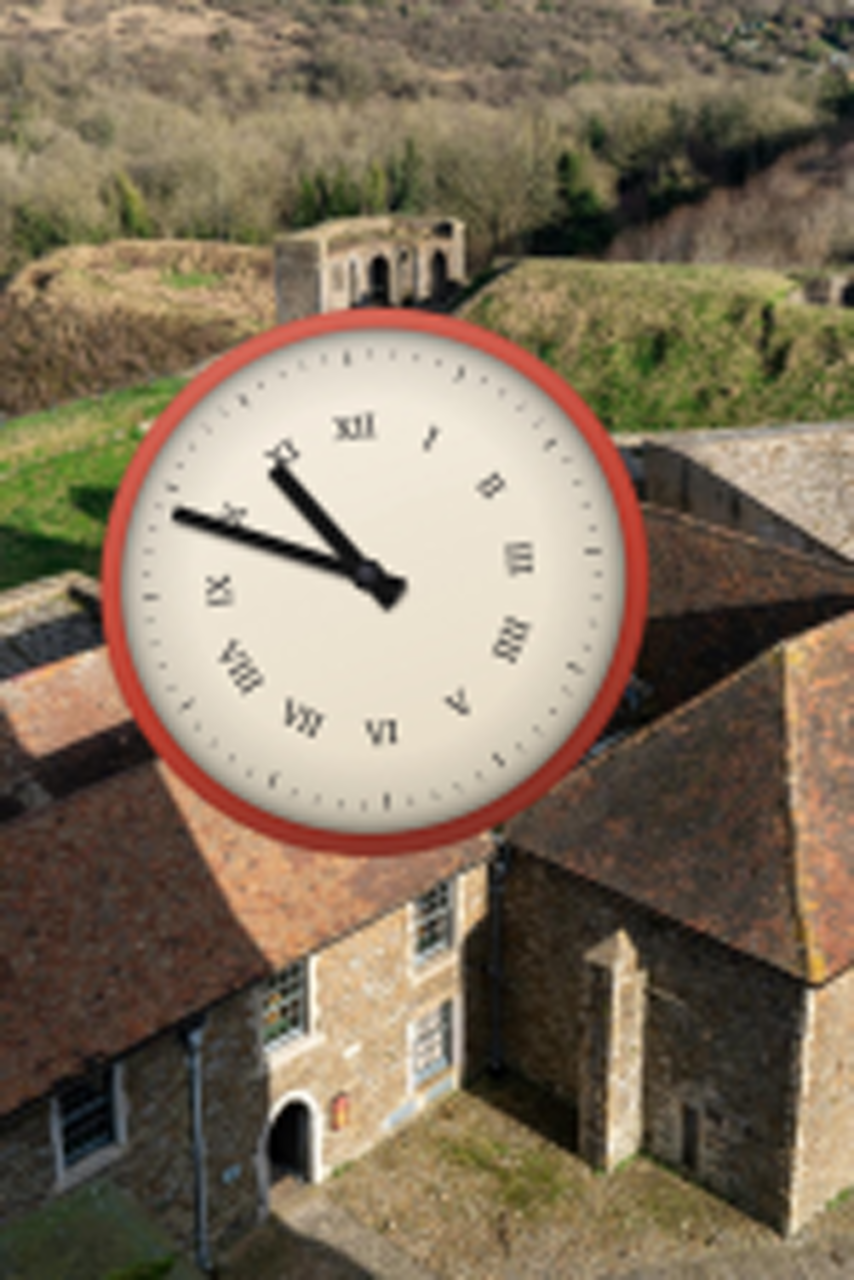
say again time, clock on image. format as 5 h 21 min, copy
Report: 10 h 49 min
